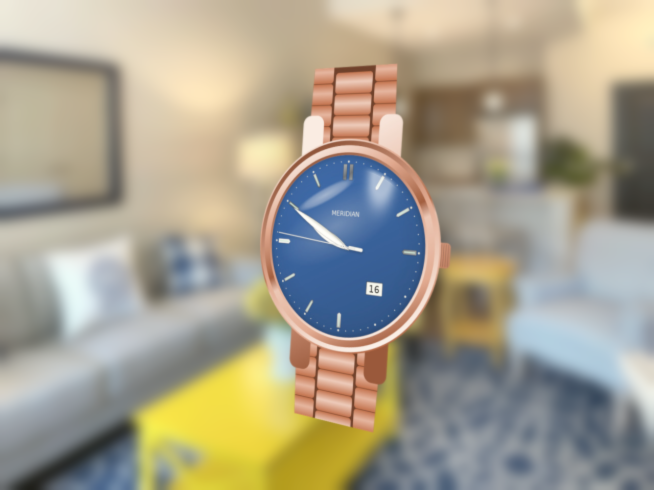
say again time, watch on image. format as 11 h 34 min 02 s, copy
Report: 9 h 49 min 46 s
